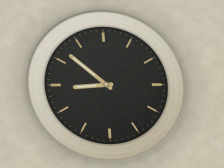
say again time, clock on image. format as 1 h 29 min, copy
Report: 8 h 52 min
